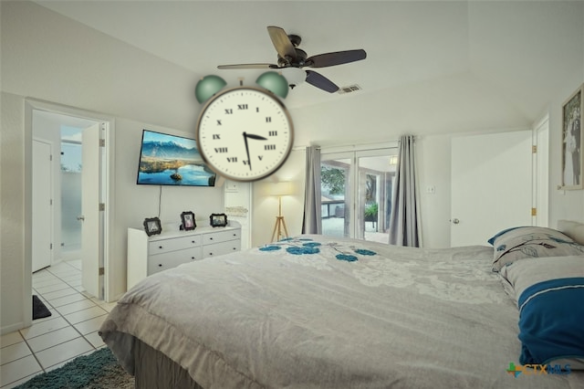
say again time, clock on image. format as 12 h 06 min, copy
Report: 3 h 29 min
